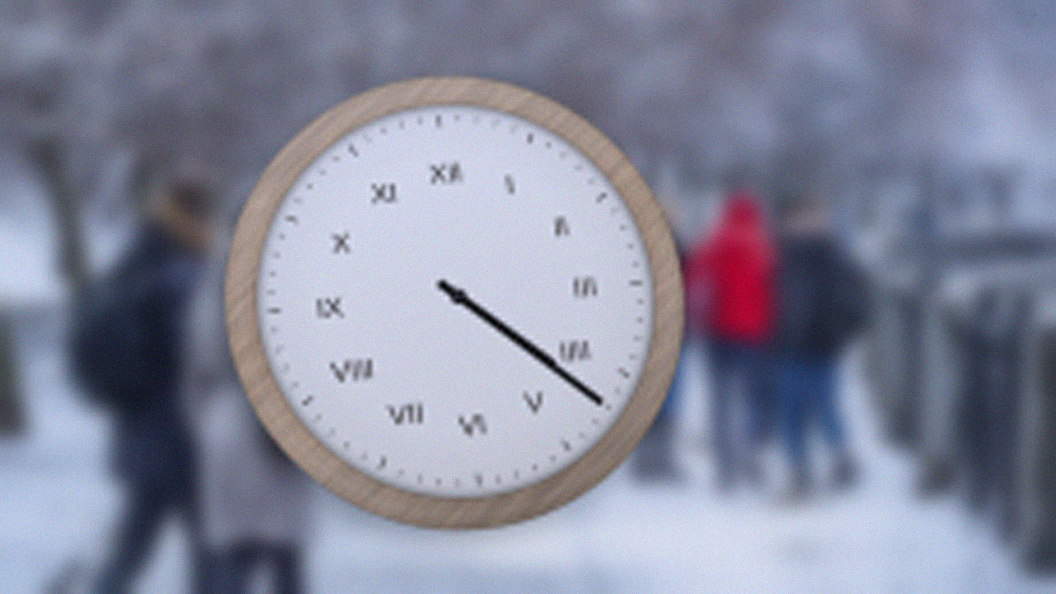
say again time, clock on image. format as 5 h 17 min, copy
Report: 4 h 22 min
